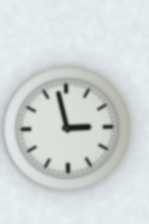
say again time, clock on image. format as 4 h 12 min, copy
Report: 2 h 58 min
